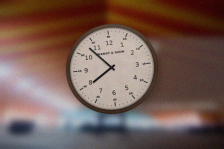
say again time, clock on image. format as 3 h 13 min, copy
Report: 7 h 53 min
